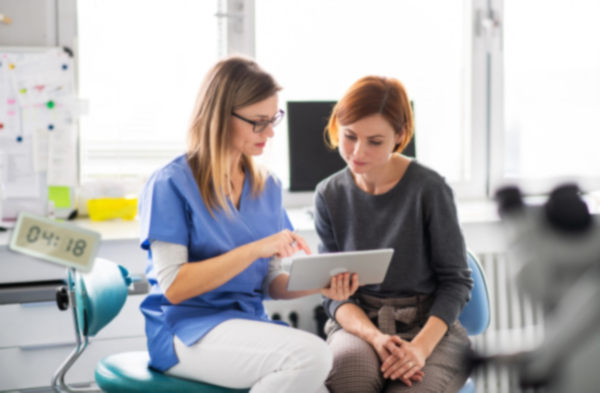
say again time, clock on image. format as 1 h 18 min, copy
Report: 4 h 18 min
